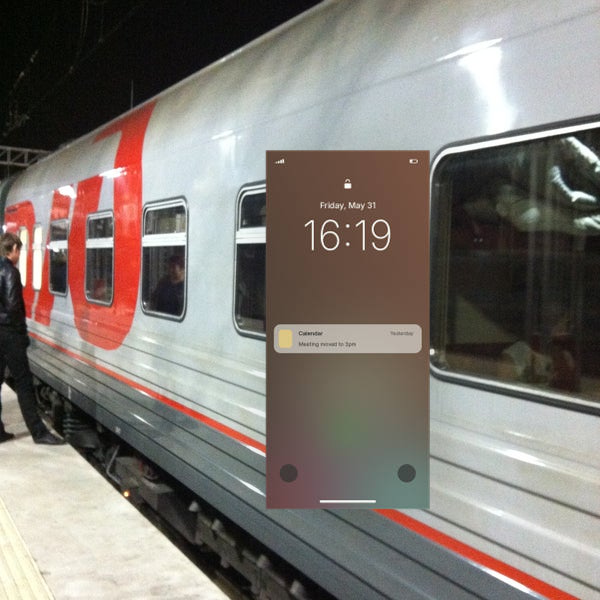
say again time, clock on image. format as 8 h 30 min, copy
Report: 16 h 19 min
